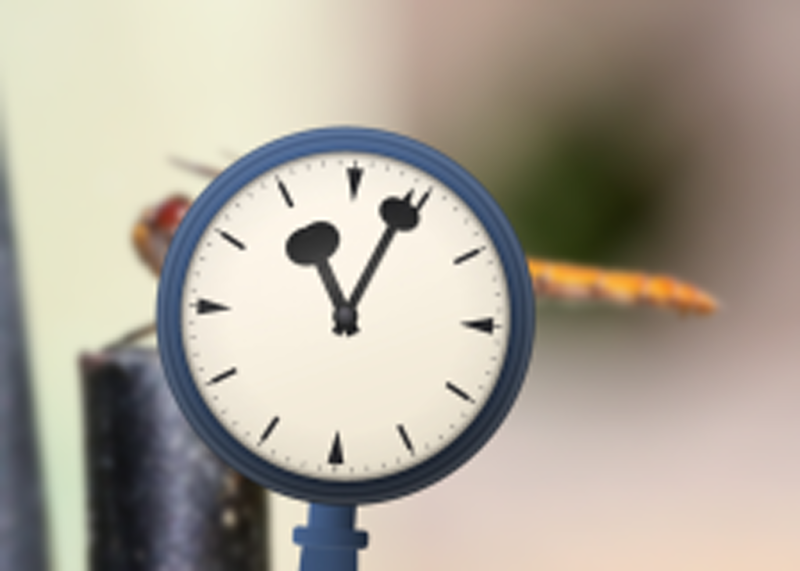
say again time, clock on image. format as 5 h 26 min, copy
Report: 11 h 04 min
